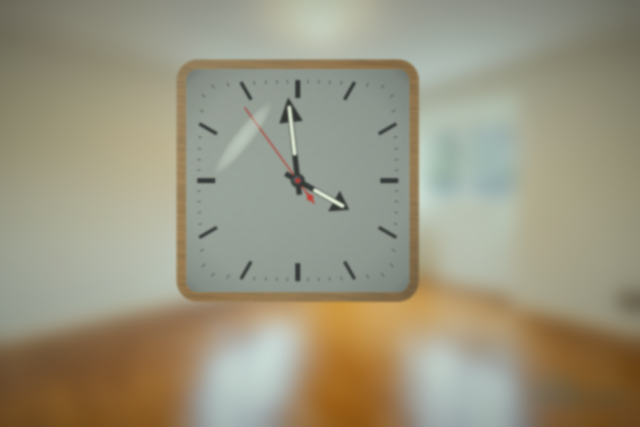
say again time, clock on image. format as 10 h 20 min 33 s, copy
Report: 3 h 58 min 54 s
